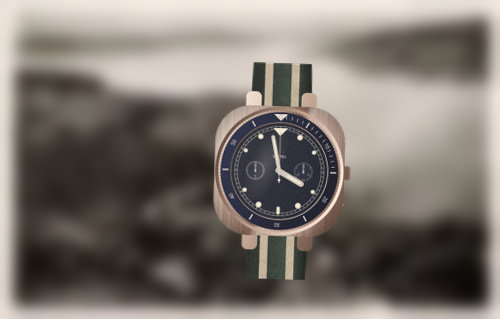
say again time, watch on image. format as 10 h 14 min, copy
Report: 3 h 58 min
